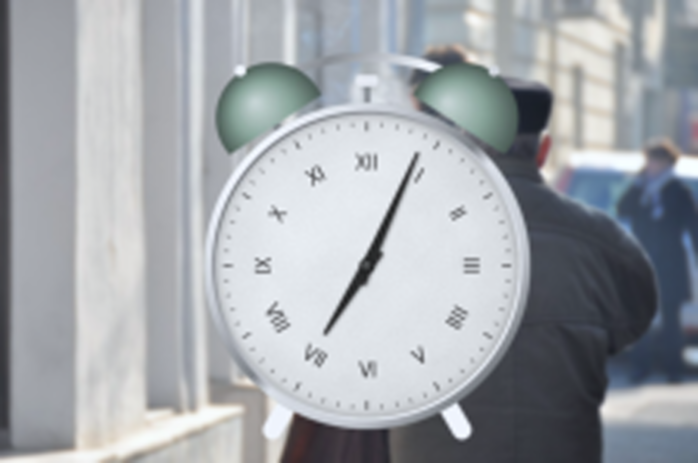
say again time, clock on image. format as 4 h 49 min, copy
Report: 7 h 04 min
